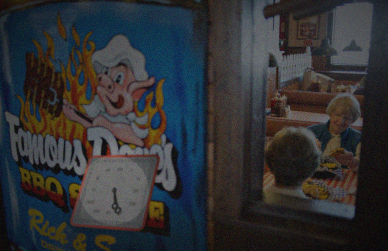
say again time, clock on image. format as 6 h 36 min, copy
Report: 5 h 26 min
